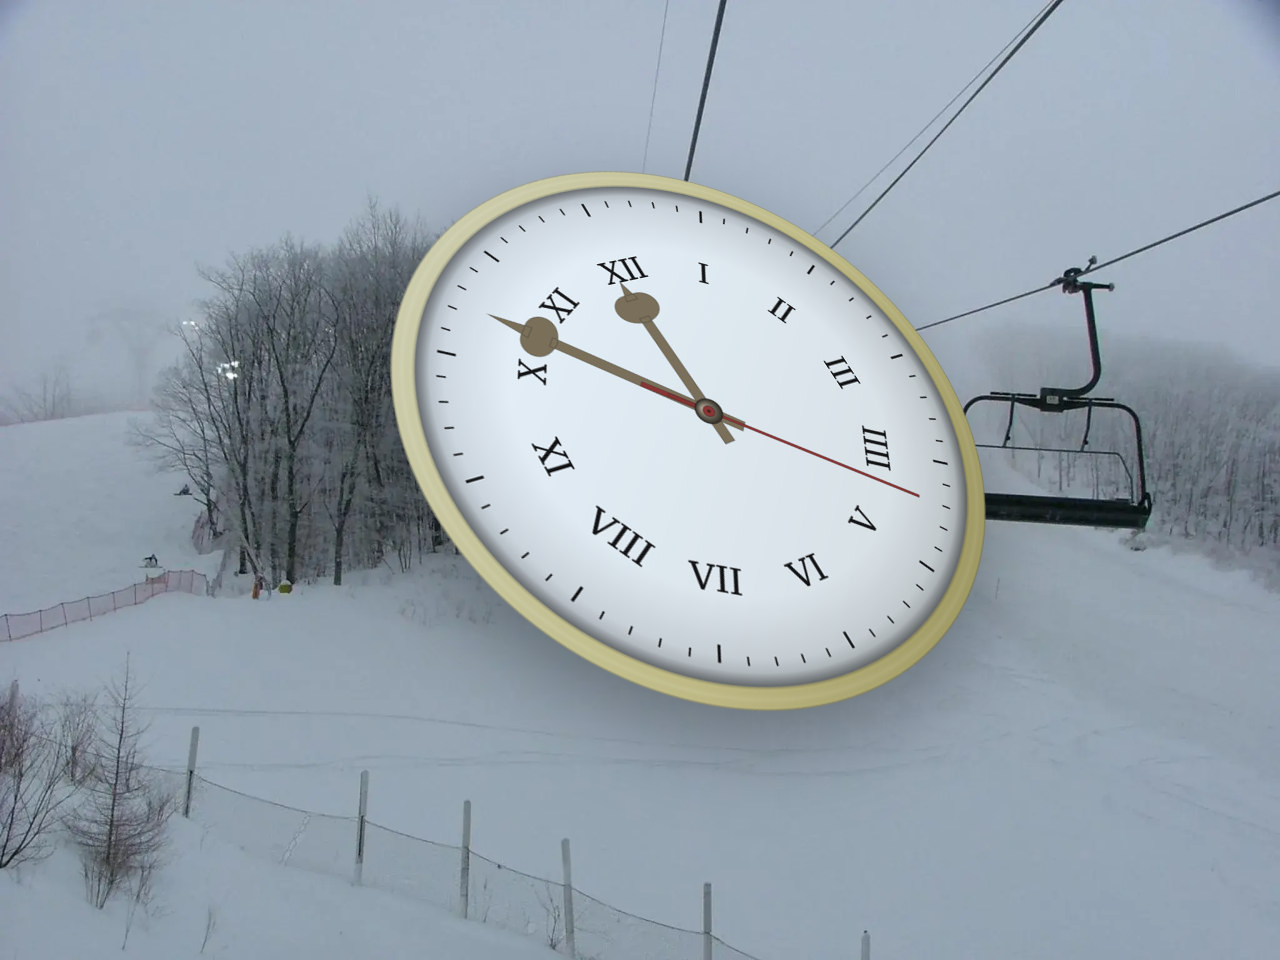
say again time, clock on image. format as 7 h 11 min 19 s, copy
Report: 11 h 52 min 22 s
